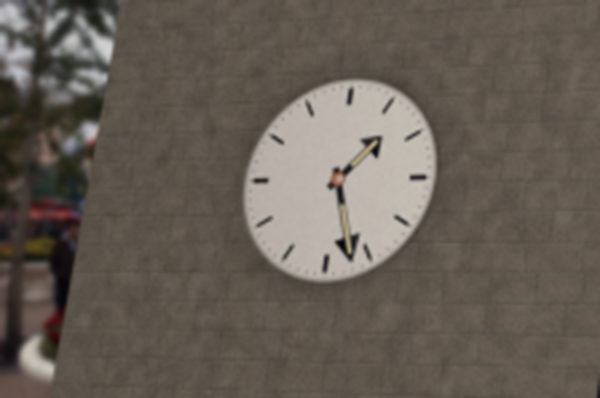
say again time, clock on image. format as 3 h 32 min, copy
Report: 1 h 27 min
